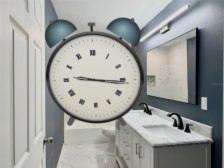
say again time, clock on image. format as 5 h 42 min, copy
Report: 9 h 16 min
